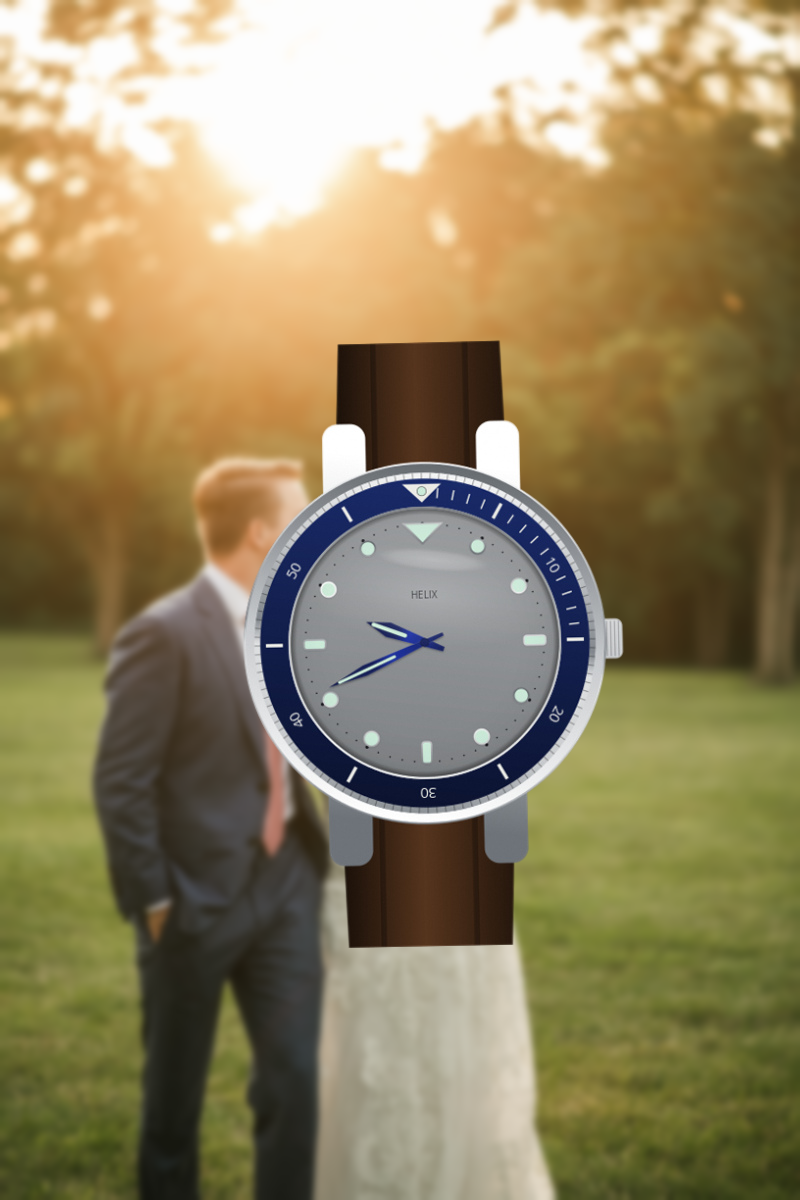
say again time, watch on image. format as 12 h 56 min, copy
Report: 9 h 41 min
